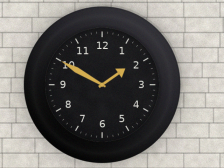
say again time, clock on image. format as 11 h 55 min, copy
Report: 1 h 50 min
